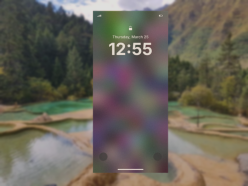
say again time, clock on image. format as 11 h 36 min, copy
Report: 12 h 55 min
